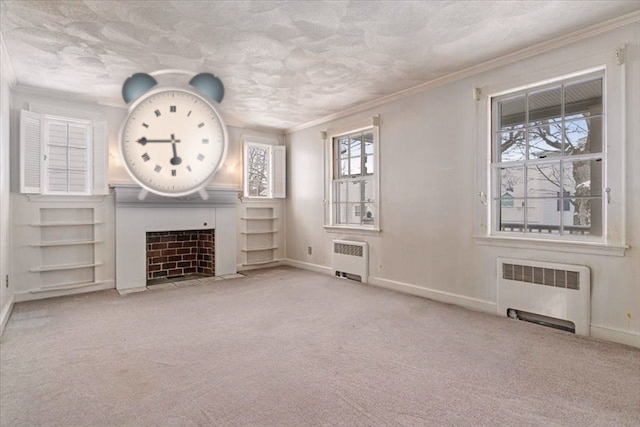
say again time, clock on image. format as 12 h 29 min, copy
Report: 5 h 45 min
